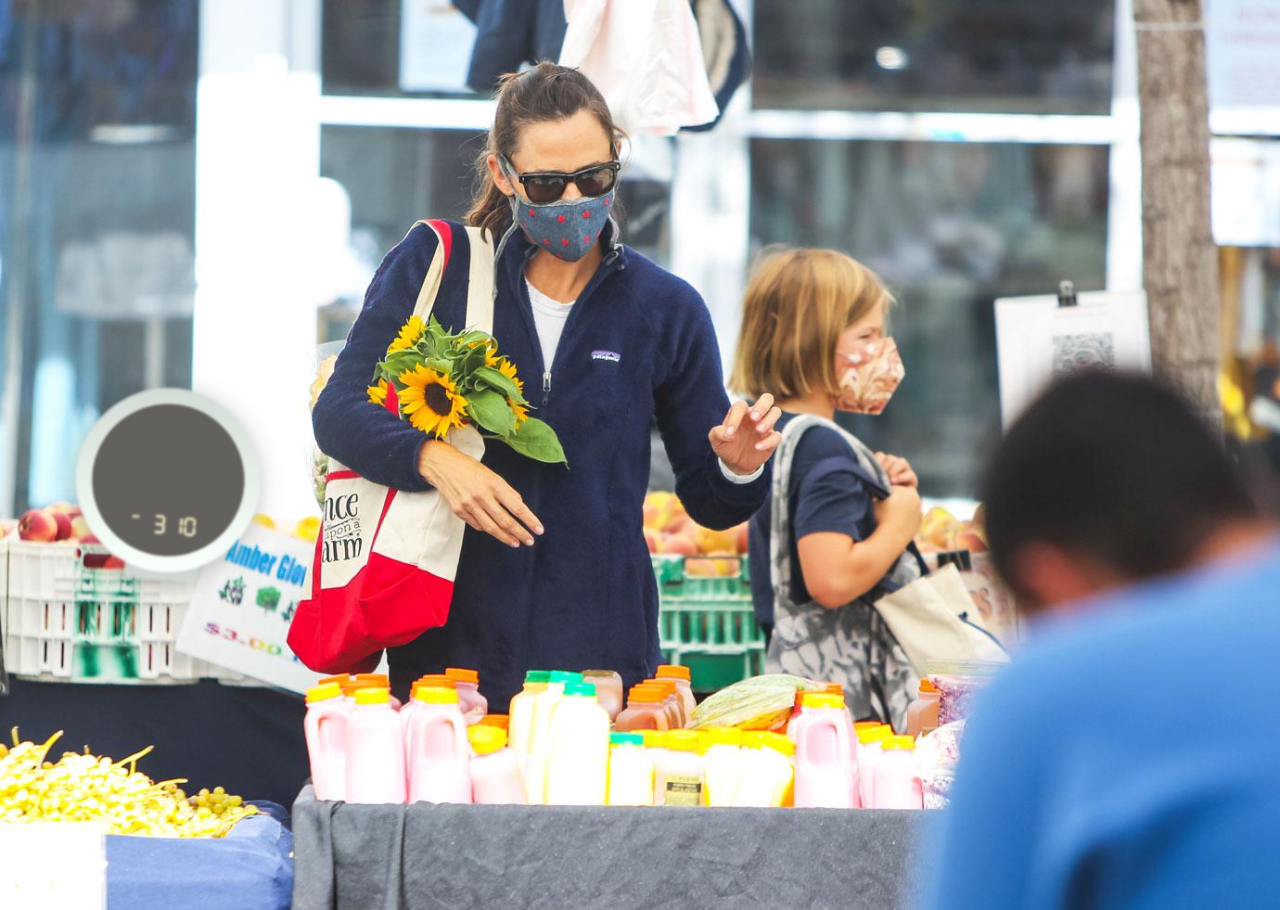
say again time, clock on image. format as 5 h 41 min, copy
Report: 3 h 10 min
